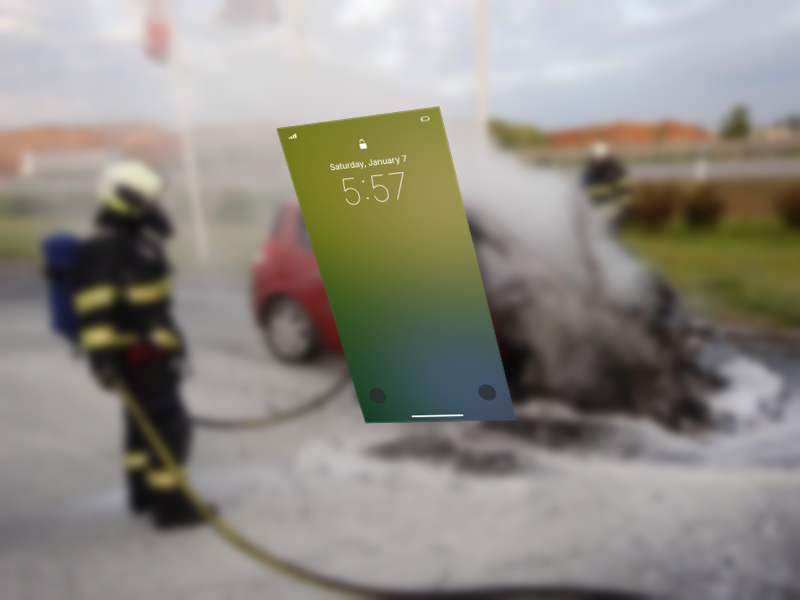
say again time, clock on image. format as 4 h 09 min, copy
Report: 5 h 57 min
